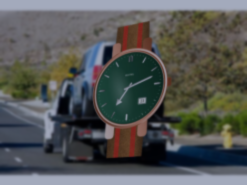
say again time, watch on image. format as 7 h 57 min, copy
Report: 7 h 12 min
